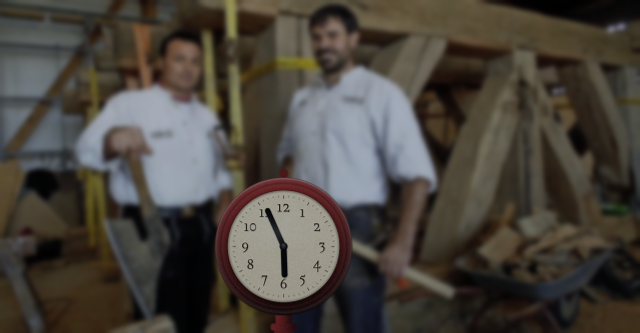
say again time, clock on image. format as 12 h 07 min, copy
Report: 5 h 56 min
